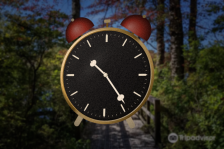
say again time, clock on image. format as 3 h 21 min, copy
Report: 10 h 24 min
